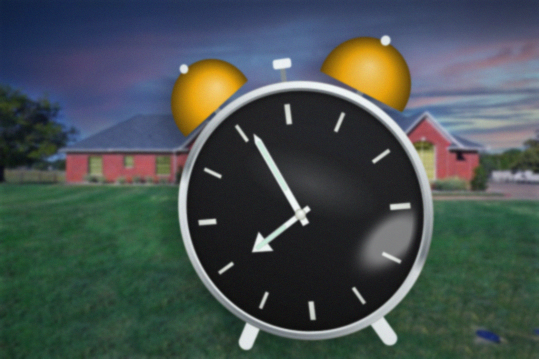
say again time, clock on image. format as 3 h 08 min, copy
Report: 7 h 56 min
